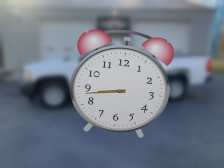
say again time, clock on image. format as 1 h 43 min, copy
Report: 8 h 43 min
